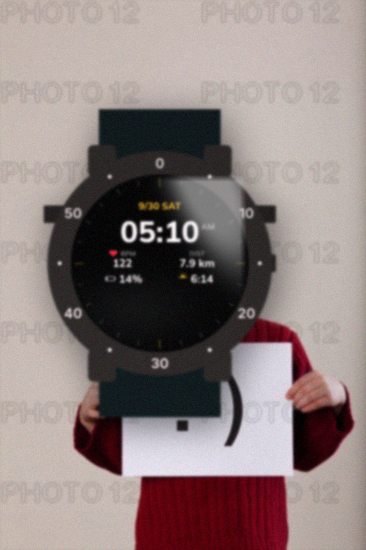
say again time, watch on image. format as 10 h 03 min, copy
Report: 5 h 10 min
